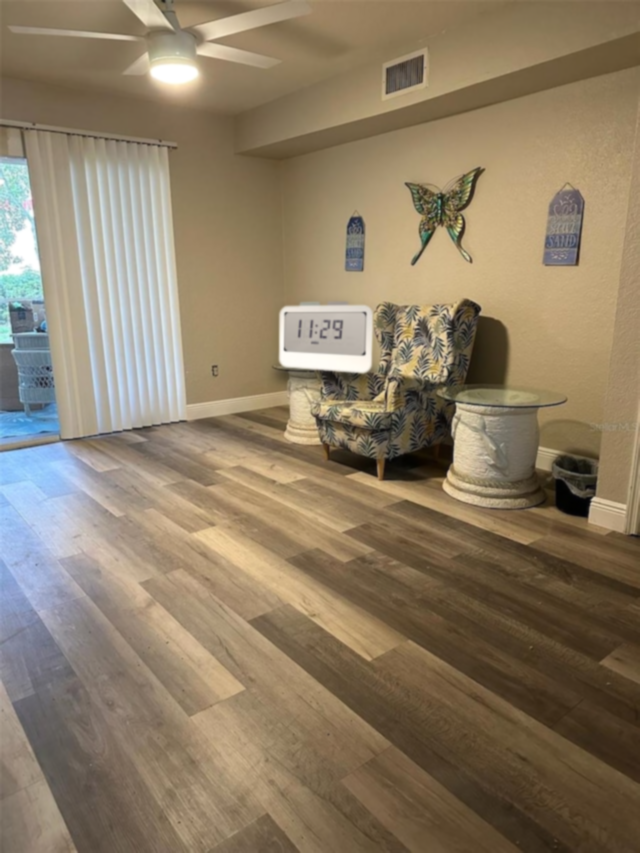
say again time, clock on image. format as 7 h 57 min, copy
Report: 11 h 29 min
